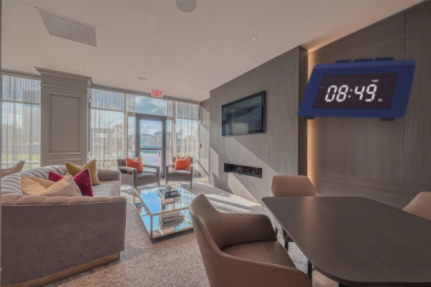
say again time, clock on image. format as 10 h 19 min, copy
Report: 8 h 49 min
